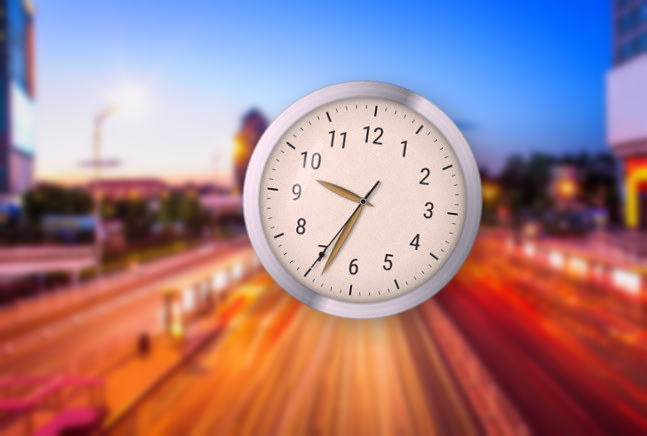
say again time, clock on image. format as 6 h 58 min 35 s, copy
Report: 9 h 33 min 35 s
